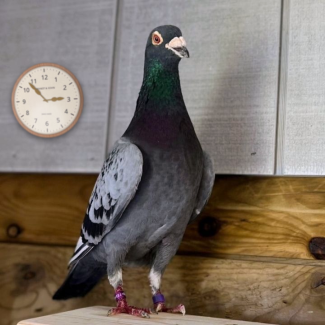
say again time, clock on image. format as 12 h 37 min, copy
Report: 2 h 53 min
